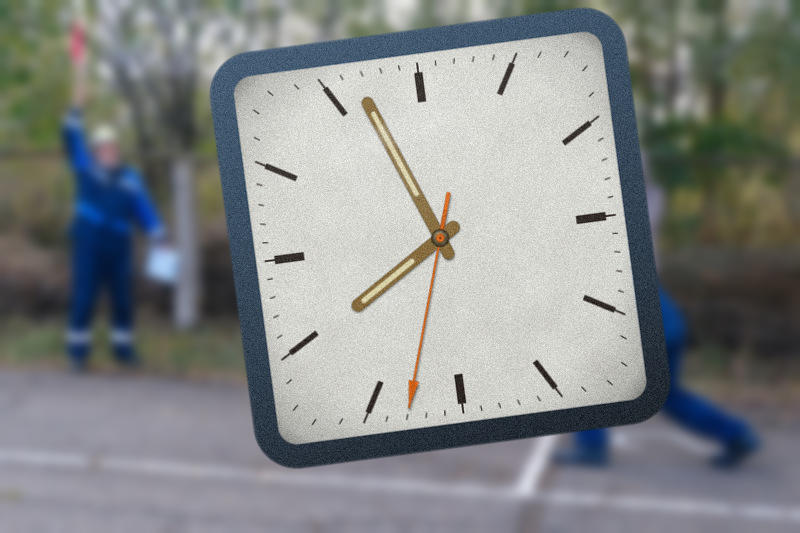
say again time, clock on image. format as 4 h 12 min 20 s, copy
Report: 7 h 56 min 33 s
